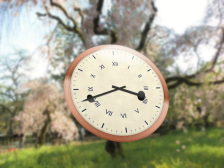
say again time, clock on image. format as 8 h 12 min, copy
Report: 3 h 42 min
